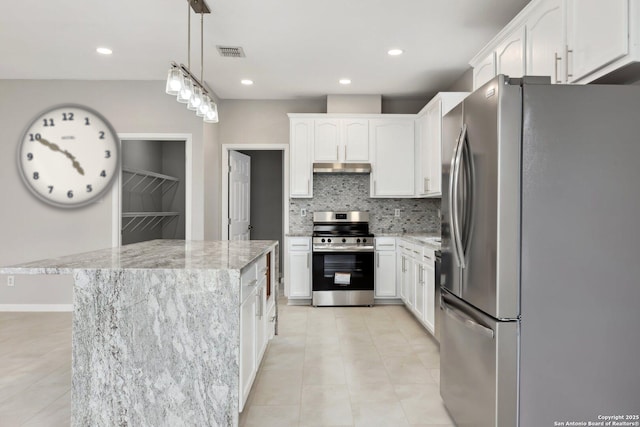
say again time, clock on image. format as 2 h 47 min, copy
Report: 4 h 50 min
